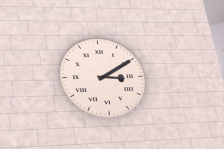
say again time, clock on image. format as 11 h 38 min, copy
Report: 3 h 10 min
